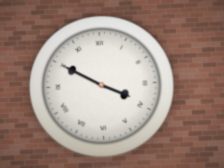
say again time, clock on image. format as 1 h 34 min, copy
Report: 3 h 50 min
